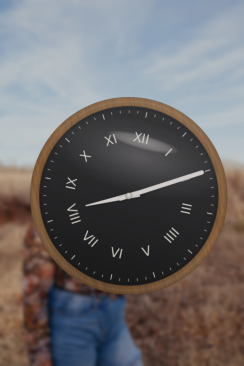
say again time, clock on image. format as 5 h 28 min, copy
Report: 8 h 10 min
